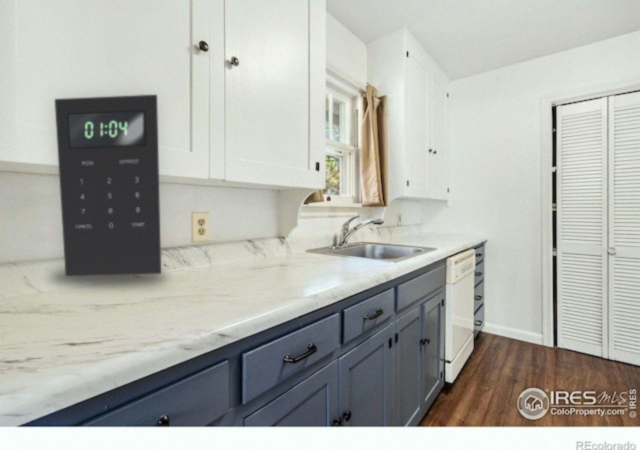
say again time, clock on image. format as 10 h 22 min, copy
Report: 1 h 04 min
